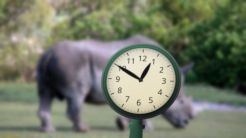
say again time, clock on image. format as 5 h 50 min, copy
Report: 12 h 50 min
